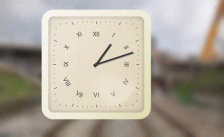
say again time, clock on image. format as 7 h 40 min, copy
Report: 1 h 12 min
